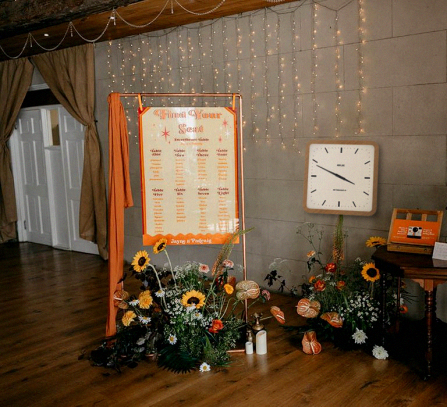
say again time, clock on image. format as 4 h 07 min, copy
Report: 3 h 49 min
